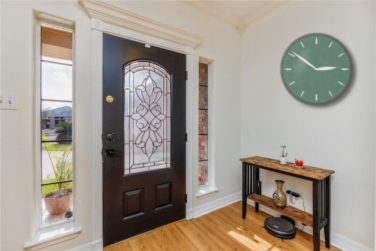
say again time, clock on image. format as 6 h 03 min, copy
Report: 2 h 51 min
